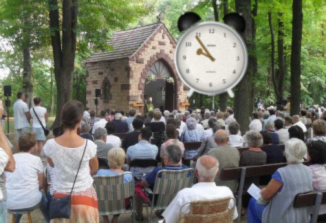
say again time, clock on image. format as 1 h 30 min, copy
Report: 9 h 54 min
